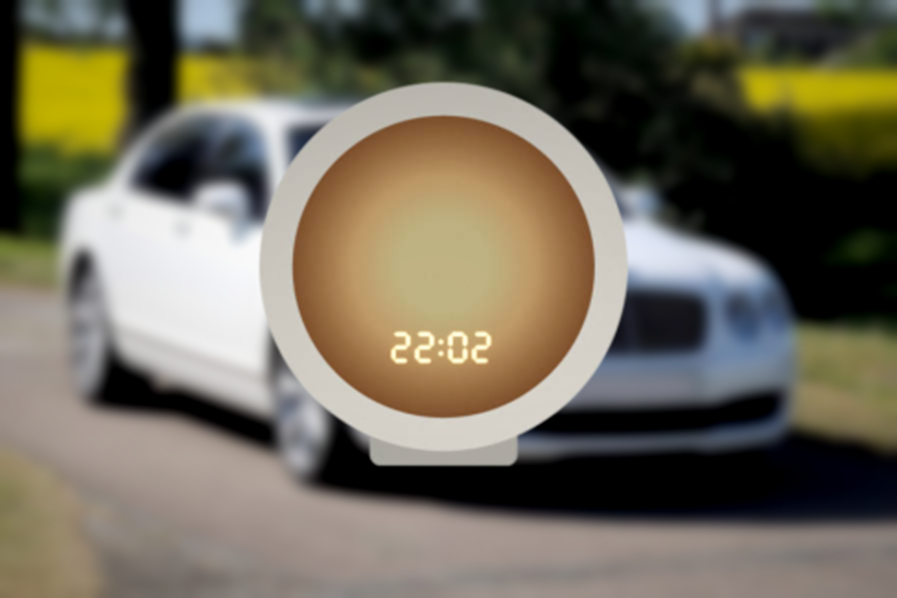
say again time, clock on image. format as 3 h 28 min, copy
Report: 22 h 02 min
